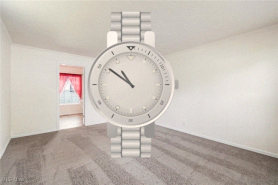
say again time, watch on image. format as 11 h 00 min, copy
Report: 10 h 51 min
